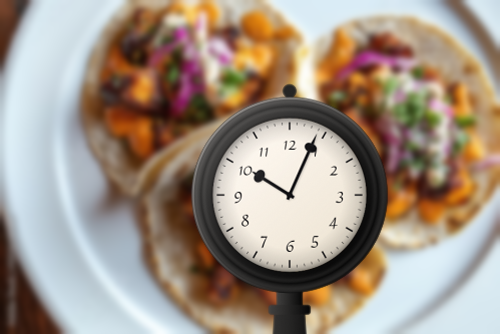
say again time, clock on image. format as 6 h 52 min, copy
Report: 10 h 04 min
